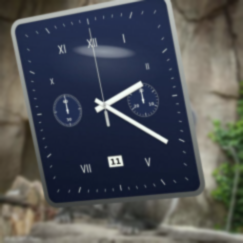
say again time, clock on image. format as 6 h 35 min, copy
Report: 2 h 21 min
